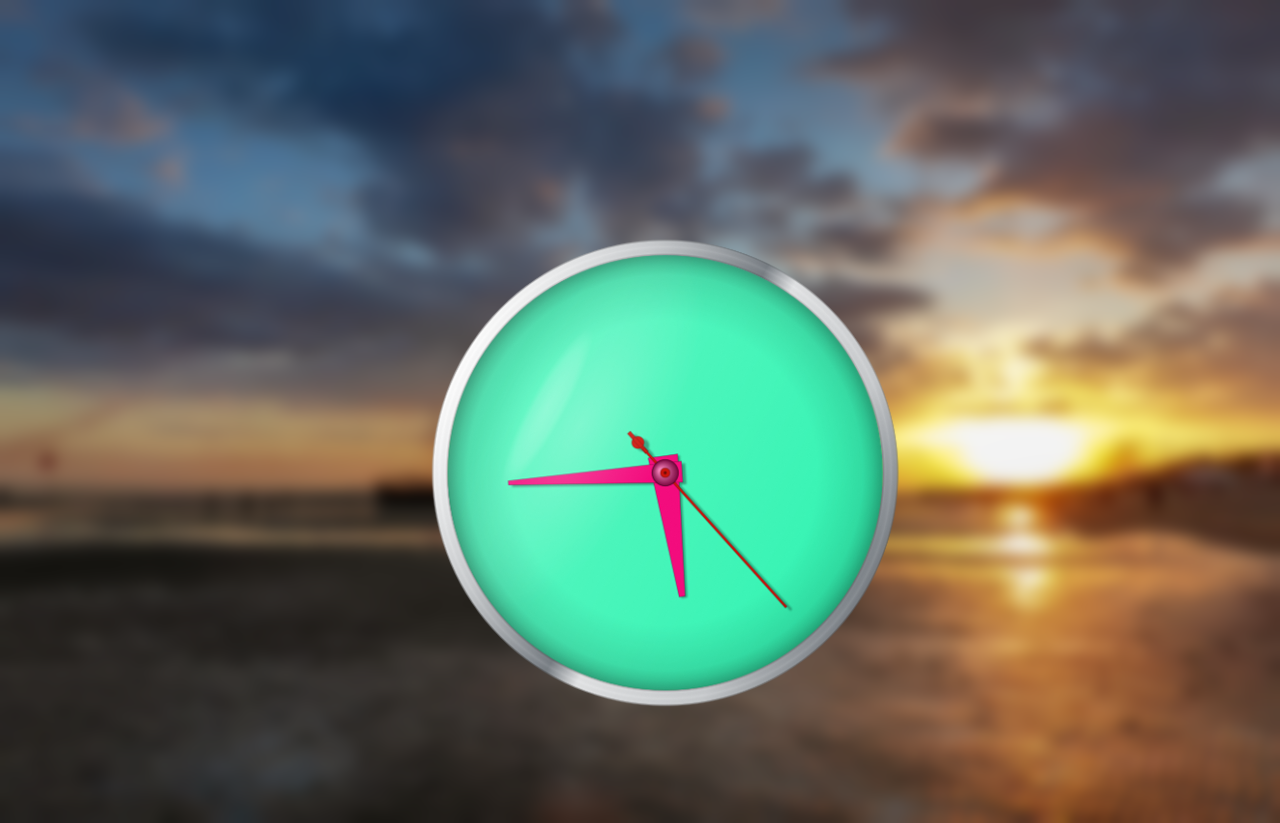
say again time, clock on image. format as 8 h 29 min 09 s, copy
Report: 5 h 44 min 23 s
